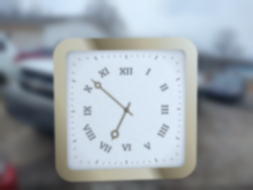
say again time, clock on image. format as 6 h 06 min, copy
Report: 6 h 52 min
